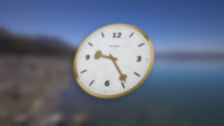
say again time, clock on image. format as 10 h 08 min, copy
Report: 9 h 24 min
